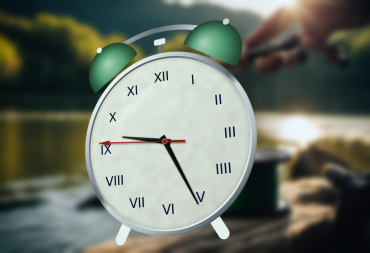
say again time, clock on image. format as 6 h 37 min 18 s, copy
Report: 9 h 25 min 46 s
